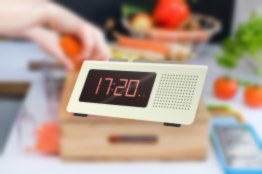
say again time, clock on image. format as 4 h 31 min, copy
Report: 17 h 20 min
